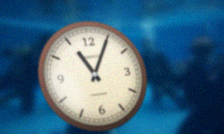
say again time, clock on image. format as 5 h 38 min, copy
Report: 11 h 05 min
